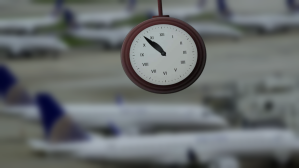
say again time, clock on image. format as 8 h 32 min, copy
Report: 10 h 53 min
